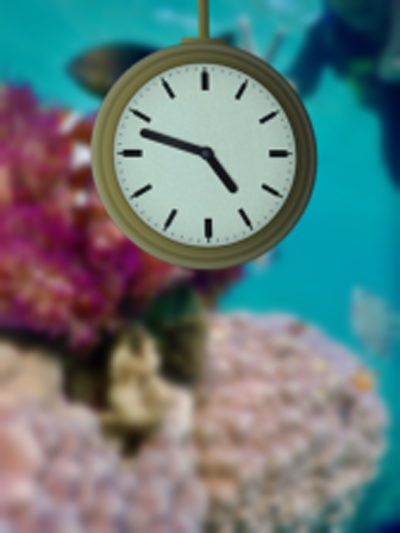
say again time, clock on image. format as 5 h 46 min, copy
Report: 4 h 48 min
